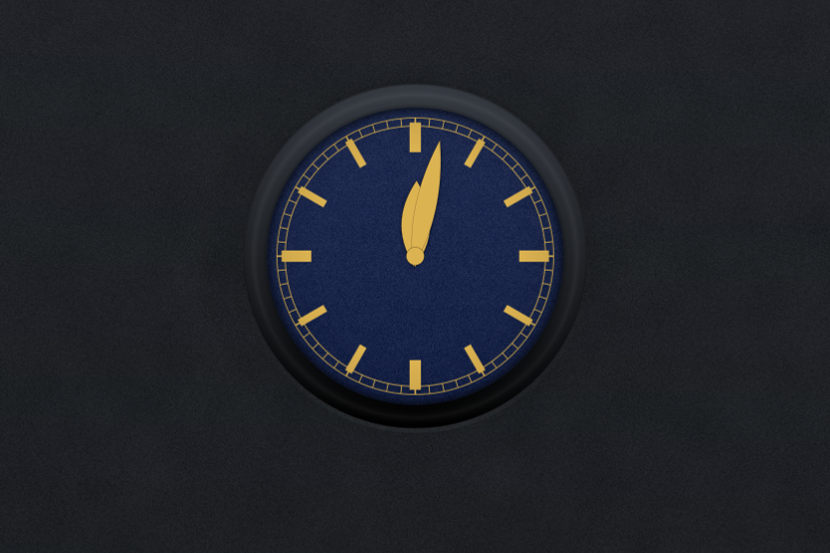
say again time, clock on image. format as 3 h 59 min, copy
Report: 12 h 02 min
